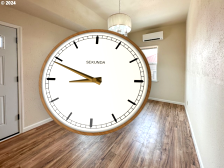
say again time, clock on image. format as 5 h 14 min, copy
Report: 8 h 49 min
